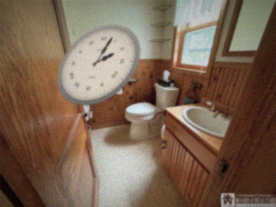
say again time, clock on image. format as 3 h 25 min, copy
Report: 2 h 03 min
